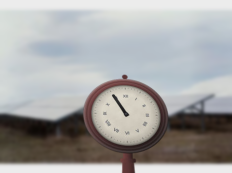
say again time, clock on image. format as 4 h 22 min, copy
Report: 10 h 55 min
